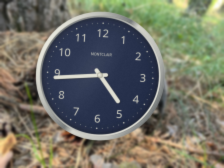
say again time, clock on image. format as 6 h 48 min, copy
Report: 4 h 44 min
